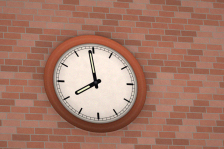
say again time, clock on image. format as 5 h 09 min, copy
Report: 7 h 59 min
